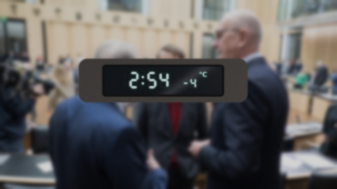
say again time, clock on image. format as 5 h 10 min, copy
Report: 2 h 54 min
